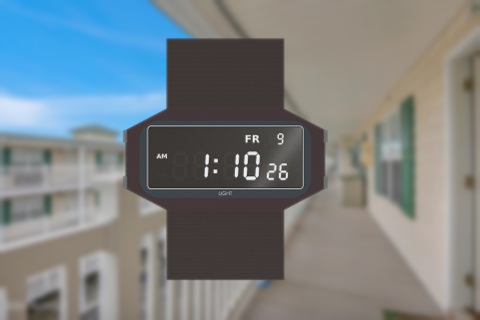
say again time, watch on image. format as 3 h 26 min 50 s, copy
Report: 1 h 10 min 26 s
